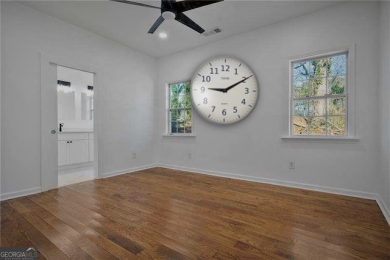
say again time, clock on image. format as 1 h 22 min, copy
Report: 9 h 10 min
